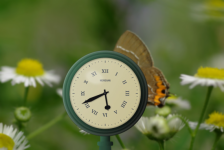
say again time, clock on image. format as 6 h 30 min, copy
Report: 5 h 41 min
